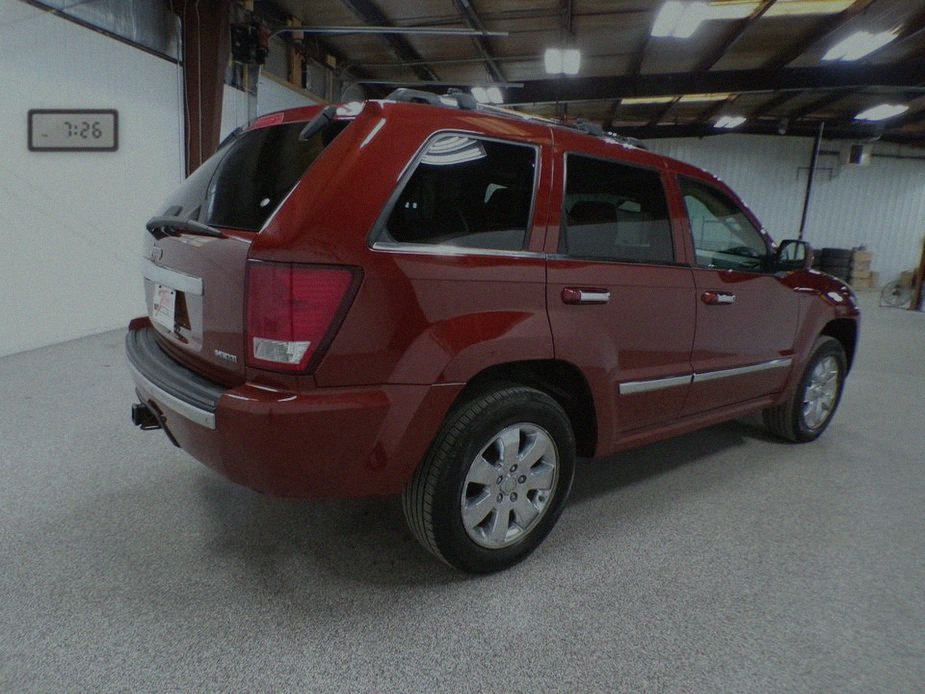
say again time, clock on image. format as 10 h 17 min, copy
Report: 7 h 26 min
